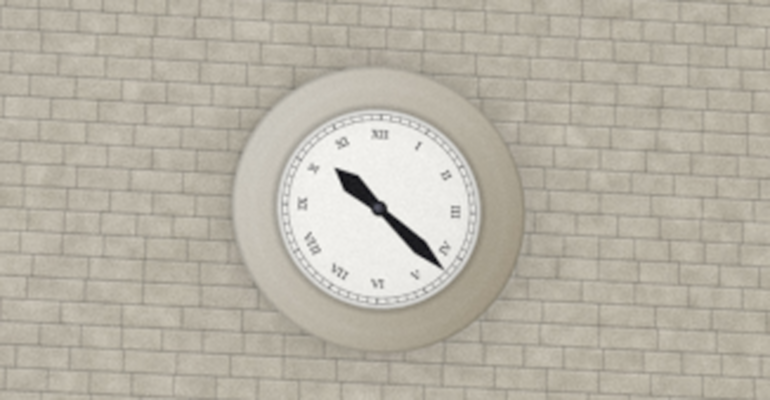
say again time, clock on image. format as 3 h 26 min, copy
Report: 10 h 22 min
